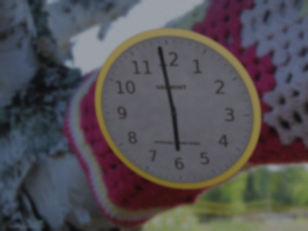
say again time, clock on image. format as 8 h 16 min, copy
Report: 5 h 59 min
